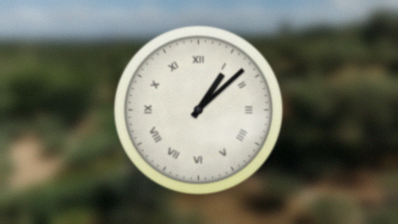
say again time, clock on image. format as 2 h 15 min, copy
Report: 1 h 08 min
